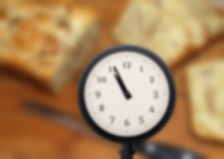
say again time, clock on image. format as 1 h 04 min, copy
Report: 10 h 56 min
